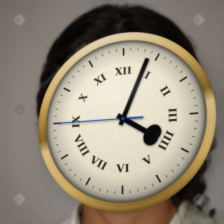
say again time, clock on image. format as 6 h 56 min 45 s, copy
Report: 4 h 03 min 45 s
